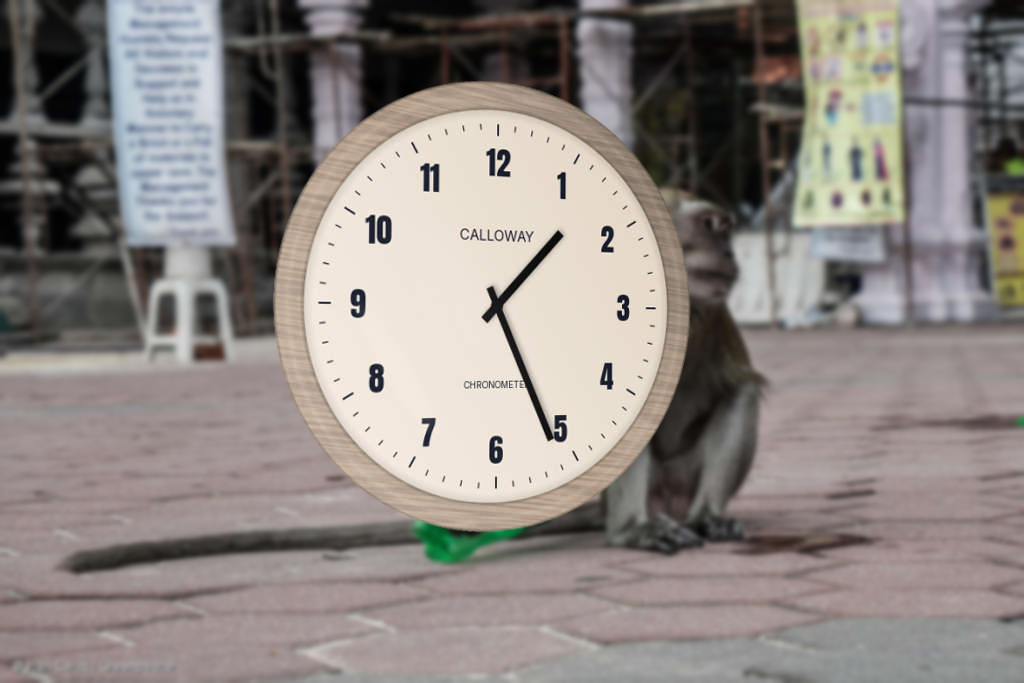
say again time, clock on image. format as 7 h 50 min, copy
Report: 1 h 26 min
